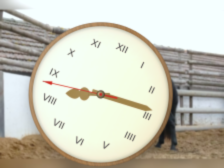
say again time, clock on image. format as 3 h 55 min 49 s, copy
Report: 8 h 13 min 43 s
